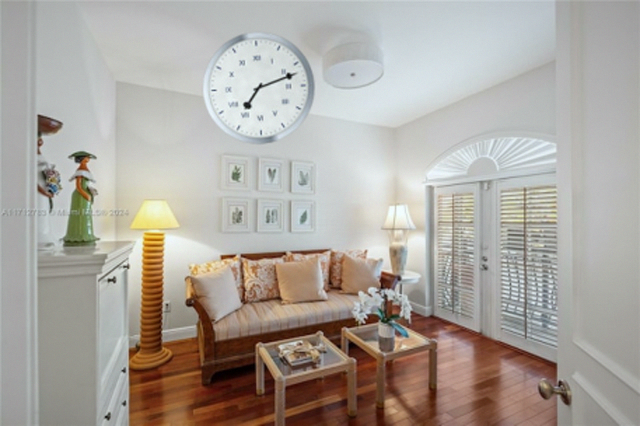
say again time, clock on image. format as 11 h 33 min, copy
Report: 7 h 12 min
